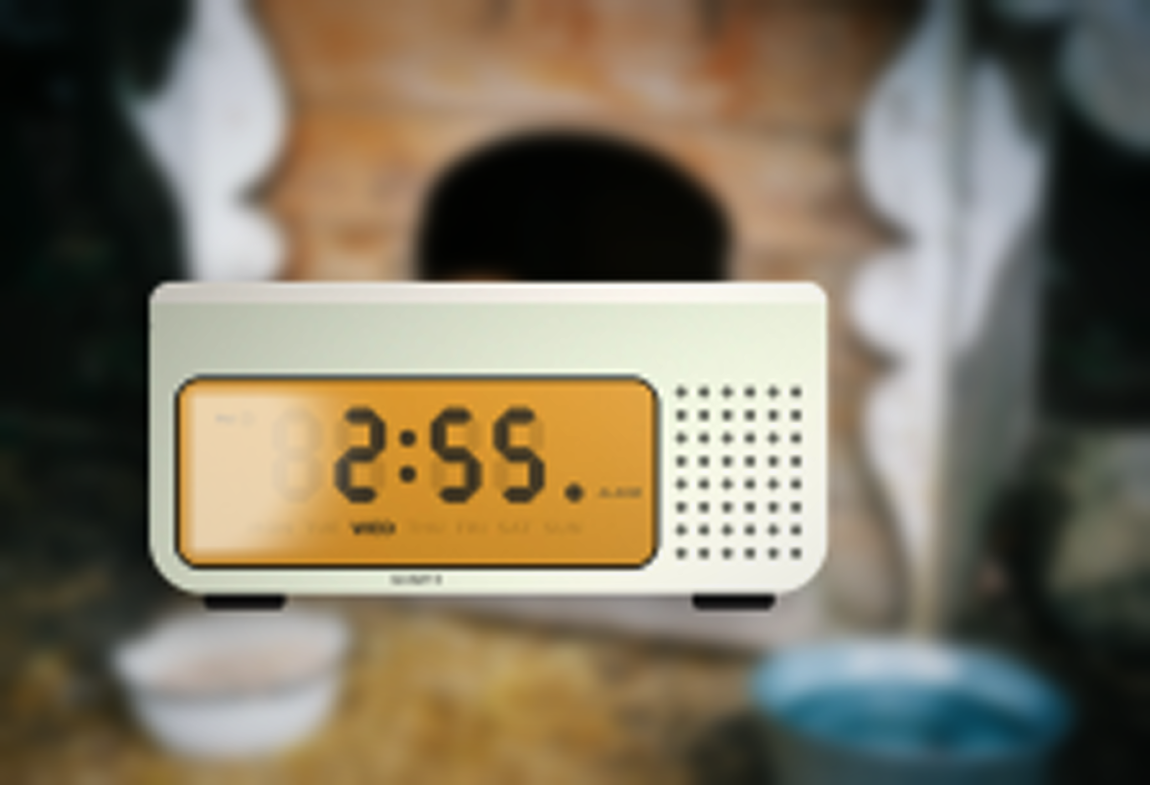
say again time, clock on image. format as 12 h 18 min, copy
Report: 2 h 55 min
